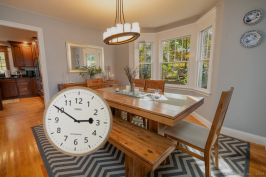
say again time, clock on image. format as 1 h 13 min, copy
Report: 2 h 50 min
